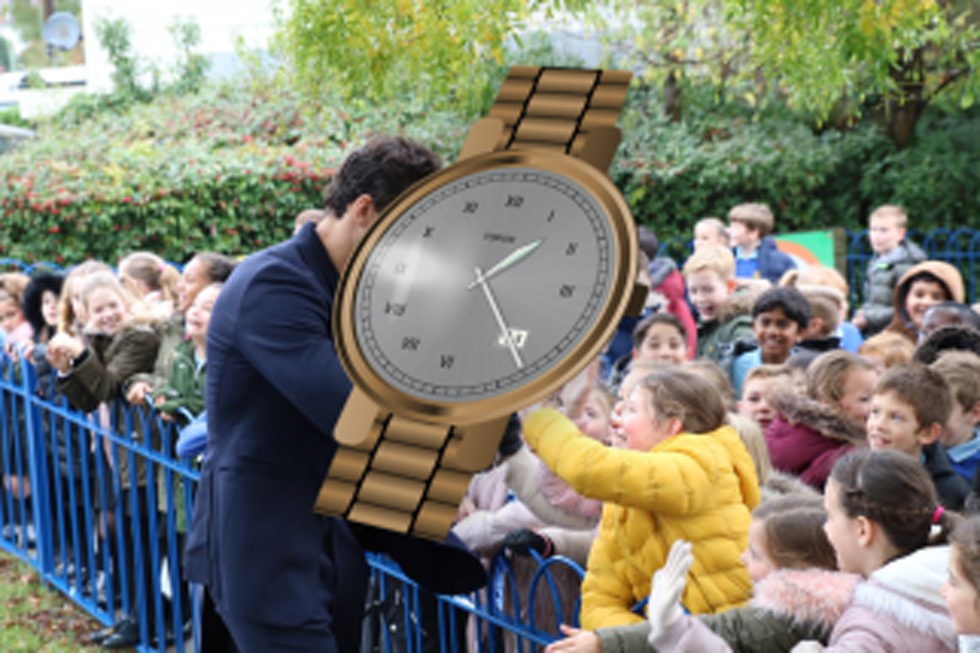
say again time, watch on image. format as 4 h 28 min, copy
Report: 1 h 23 min
